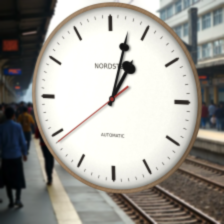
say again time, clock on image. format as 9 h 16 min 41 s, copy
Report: 1 h 02 min 39 s
